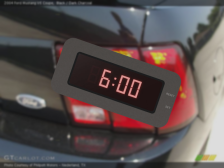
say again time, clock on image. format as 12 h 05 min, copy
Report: 6 h 00 min
